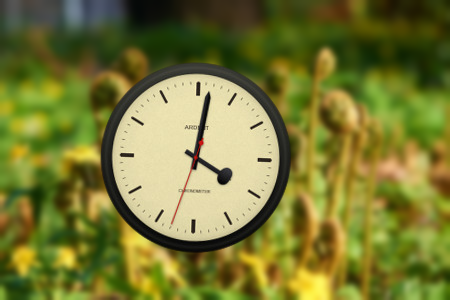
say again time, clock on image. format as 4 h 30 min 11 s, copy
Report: 4 h 01 min 33 s
